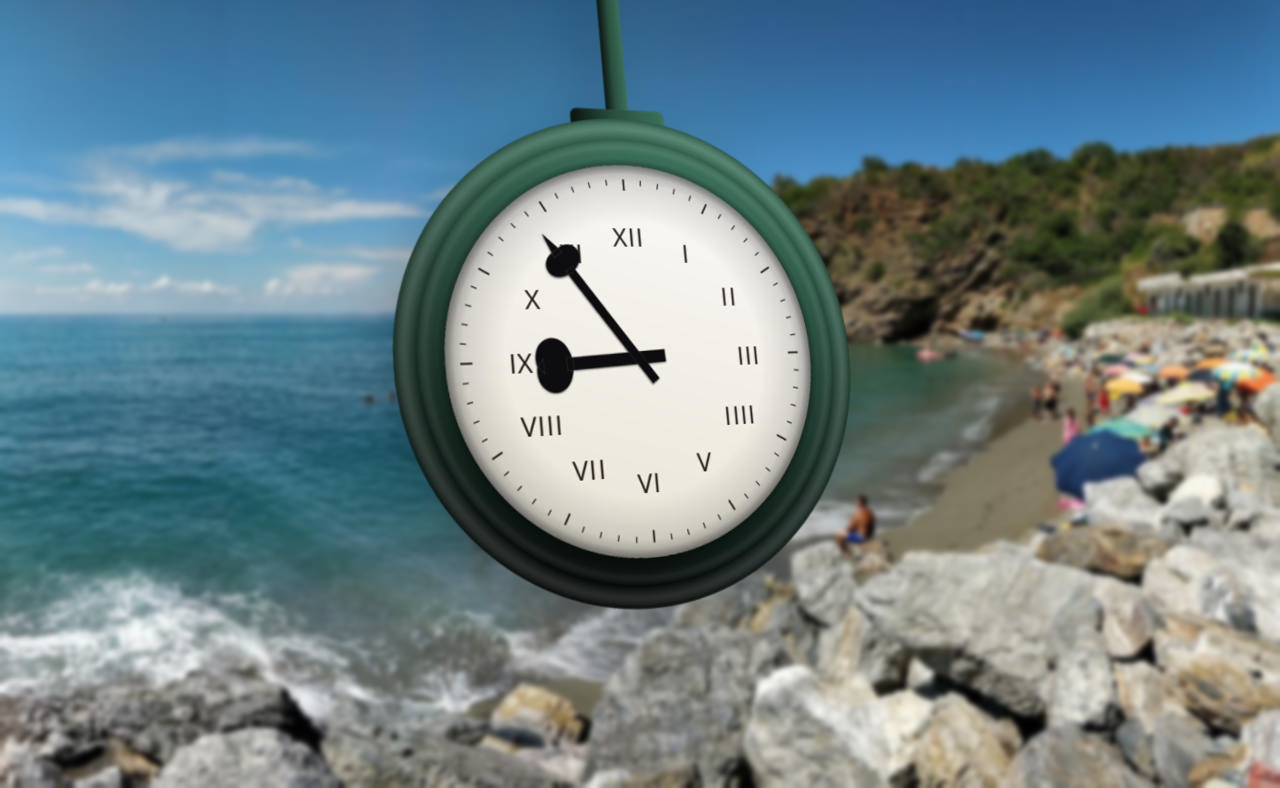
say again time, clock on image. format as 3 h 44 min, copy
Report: 8 h 54 min
